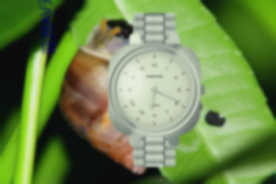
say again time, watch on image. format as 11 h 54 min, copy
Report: 6 h 19 min
